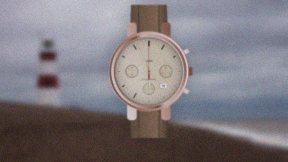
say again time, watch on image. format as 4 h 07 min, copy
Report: 5 h 56 min
